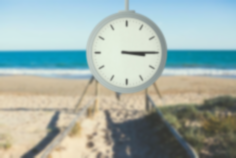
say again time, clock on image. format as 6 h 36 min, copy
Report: 3 h 15 min
